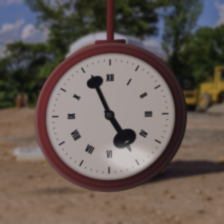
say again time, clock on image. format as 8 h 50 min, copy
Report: 4 h 56 min
